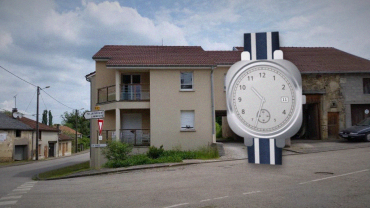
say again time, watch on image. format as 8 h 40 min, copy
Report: 10 h 33 min
